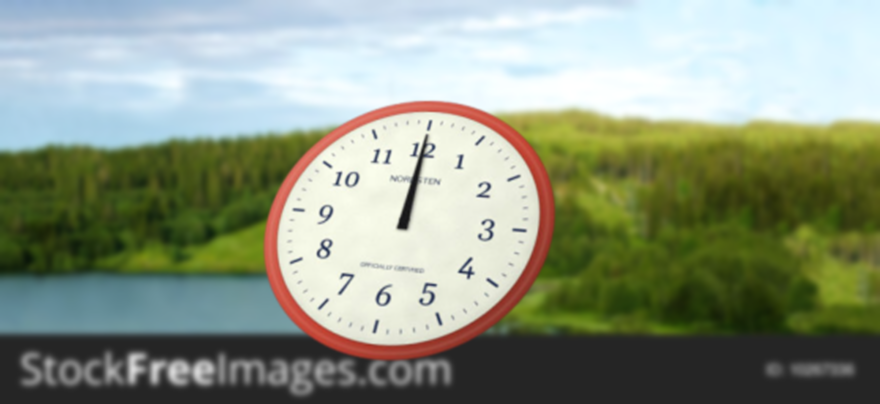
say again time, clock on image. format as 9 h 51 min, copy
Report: 12 h 00 min
